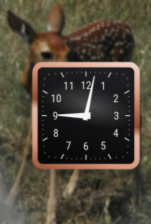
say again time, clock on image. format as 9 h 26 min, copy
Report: 9 h 02 min
